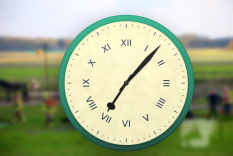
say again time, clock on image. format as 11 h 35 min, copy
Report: 7 h 07 min
